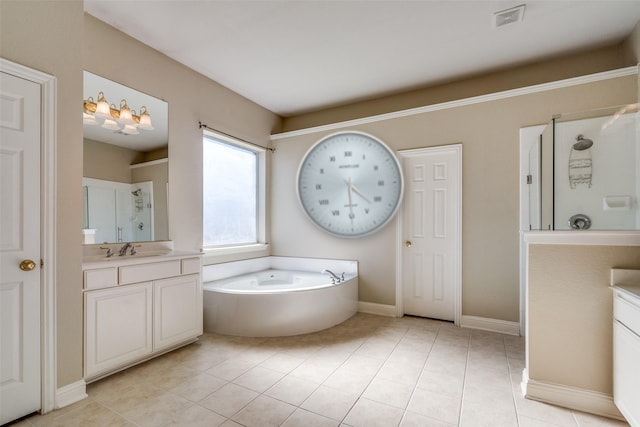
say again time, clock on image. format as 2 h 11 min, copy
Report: 4 h 30 min
